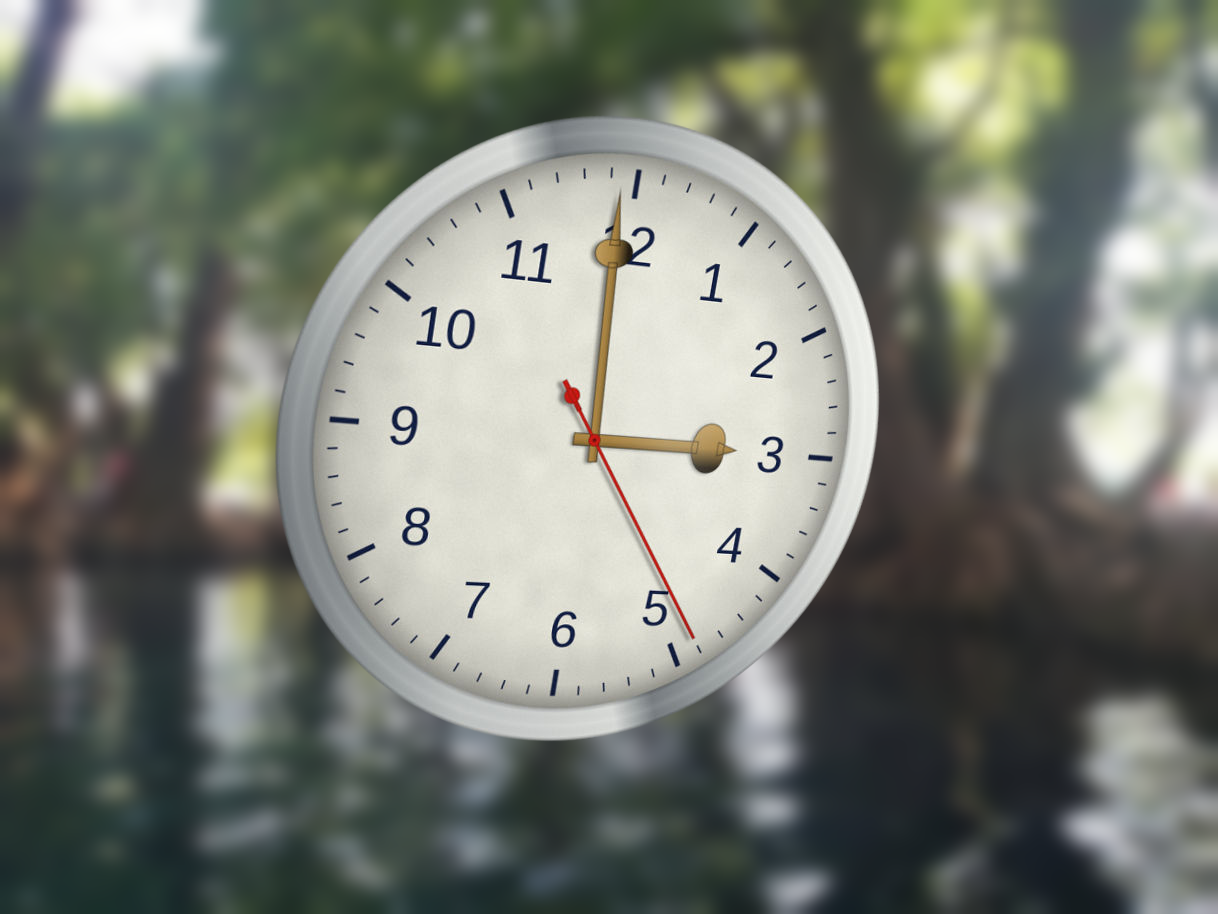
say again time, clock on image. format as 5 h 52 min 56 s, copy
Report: 2 h 59 min 24 s
